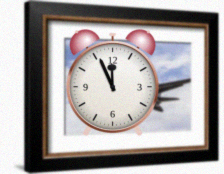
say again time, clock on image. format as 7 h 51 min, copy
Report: 11 h 56 min
